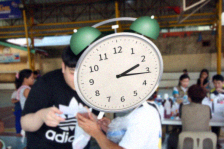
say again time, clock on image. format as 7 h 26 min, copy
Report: 2 h 16 min
